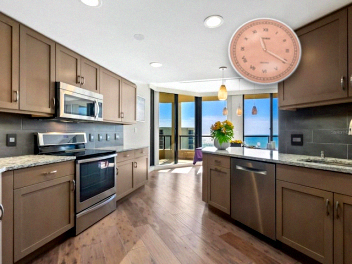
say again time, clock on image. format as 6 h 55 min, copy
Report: 11 h 20 min
